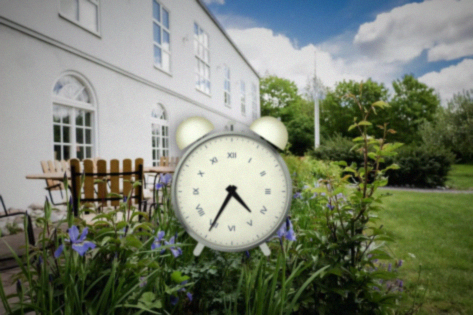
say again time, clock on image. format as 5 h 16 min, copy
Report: 4 h 35 min
